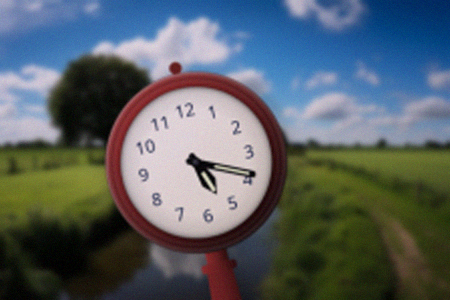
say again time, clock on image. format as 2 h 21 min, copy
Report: 5 h 19 min
